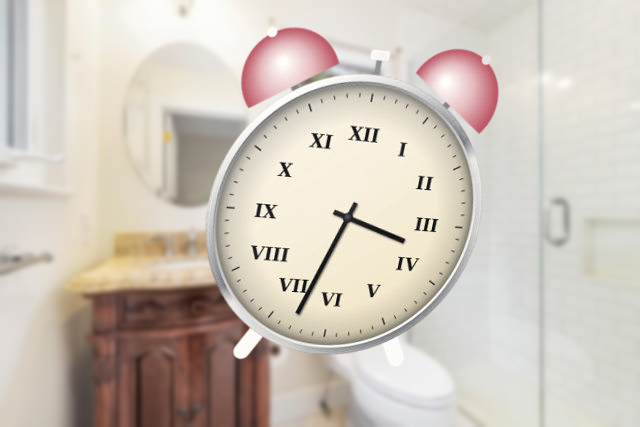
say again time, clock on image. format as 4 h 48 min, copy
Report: 3 h 33 min
